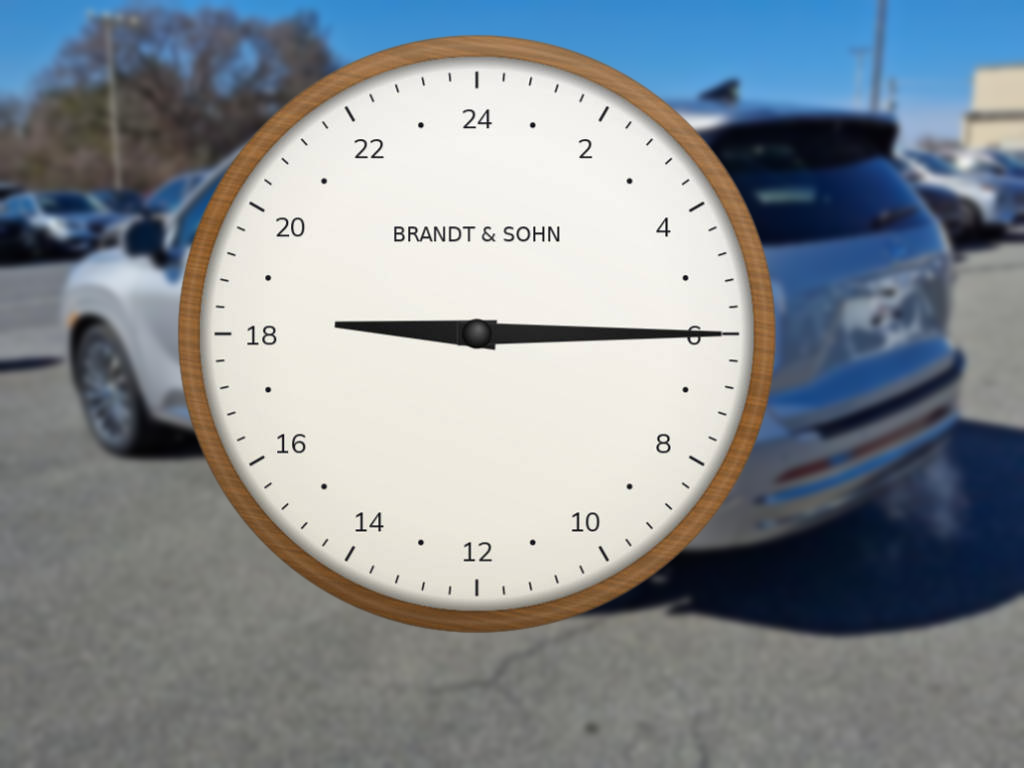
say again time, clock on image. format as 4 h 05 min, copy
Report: 18 h 15 min
